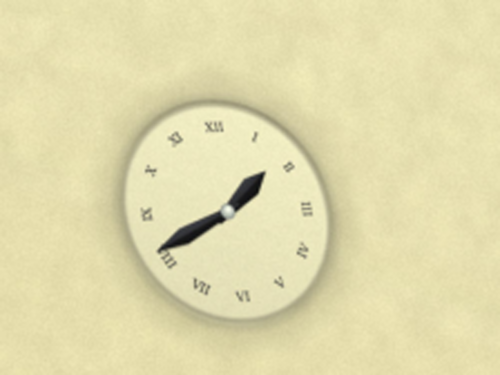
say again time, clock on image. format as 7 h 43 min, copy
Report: 1 h 41 min
